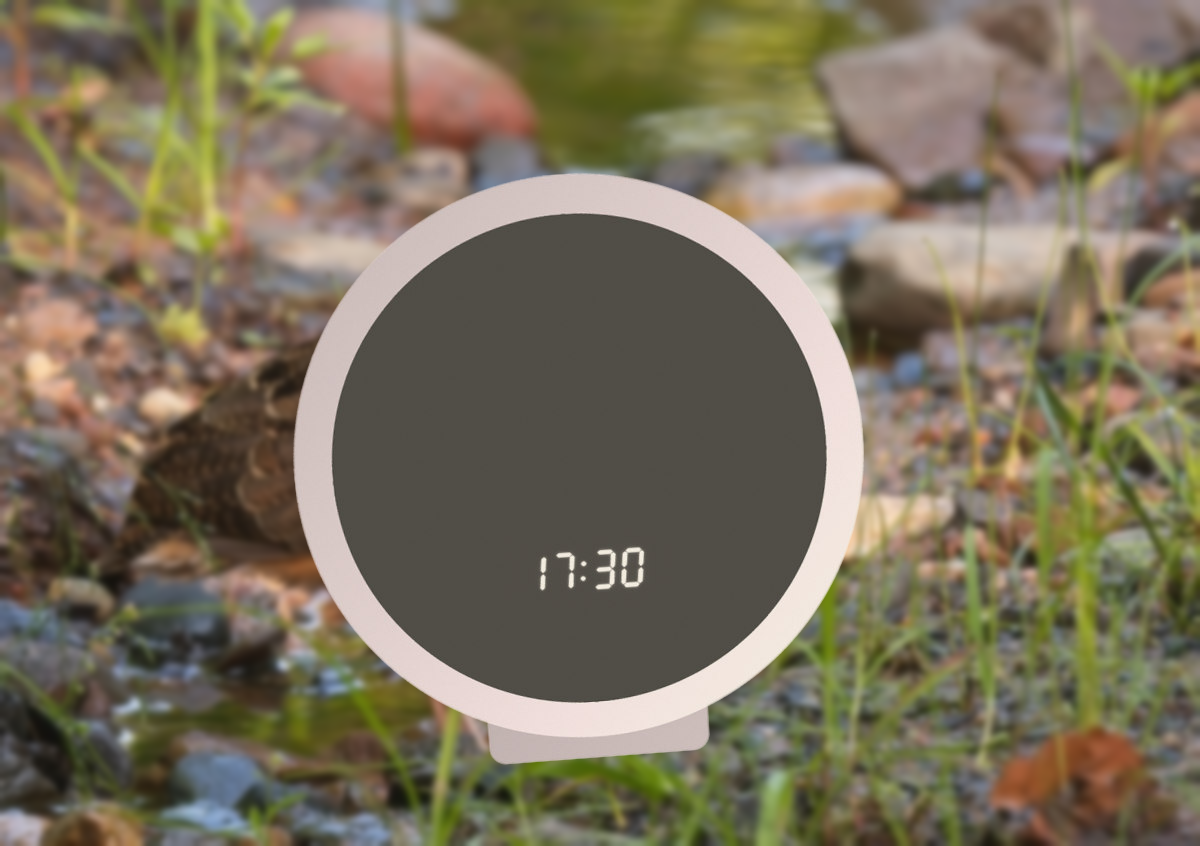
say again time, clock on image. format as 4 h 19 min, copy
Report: 17 h 30 min
